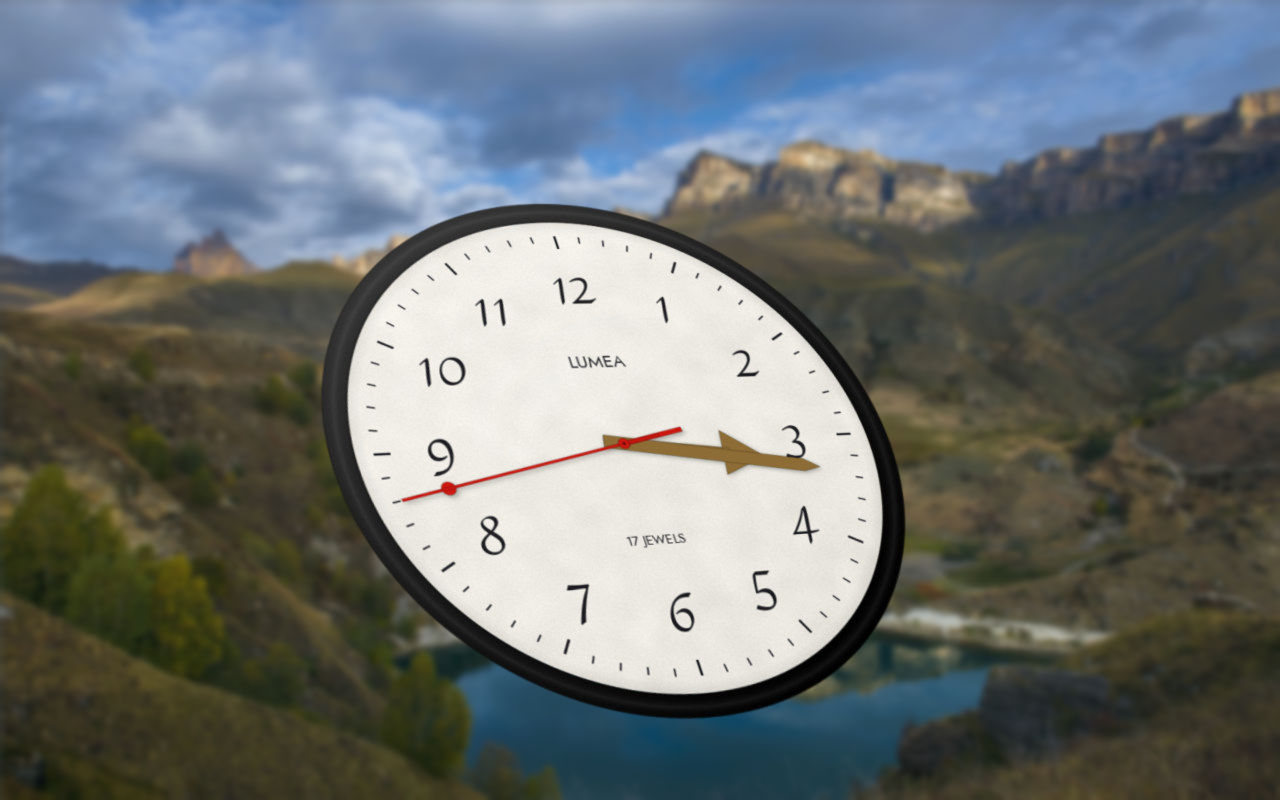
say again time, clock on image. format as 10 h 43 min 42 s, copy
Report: 3 h 16 min 43 s
